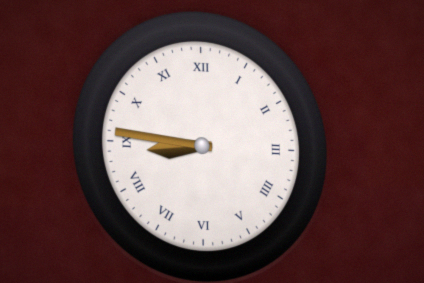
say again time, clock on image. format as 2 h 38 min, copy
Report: 8 h 46 min
